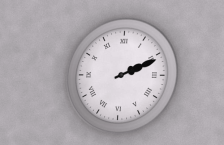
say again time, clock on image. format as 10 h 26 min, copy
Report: 2 h 11 min
